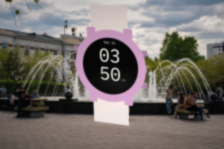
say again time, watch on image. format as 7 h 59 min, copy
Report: 3 h 50 min
